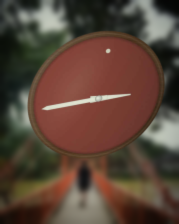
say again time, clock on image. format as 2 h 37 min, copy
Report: 2 h 43 min
